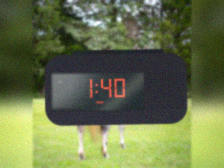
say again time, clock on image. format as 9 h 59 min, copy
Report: 1 h 40 min
